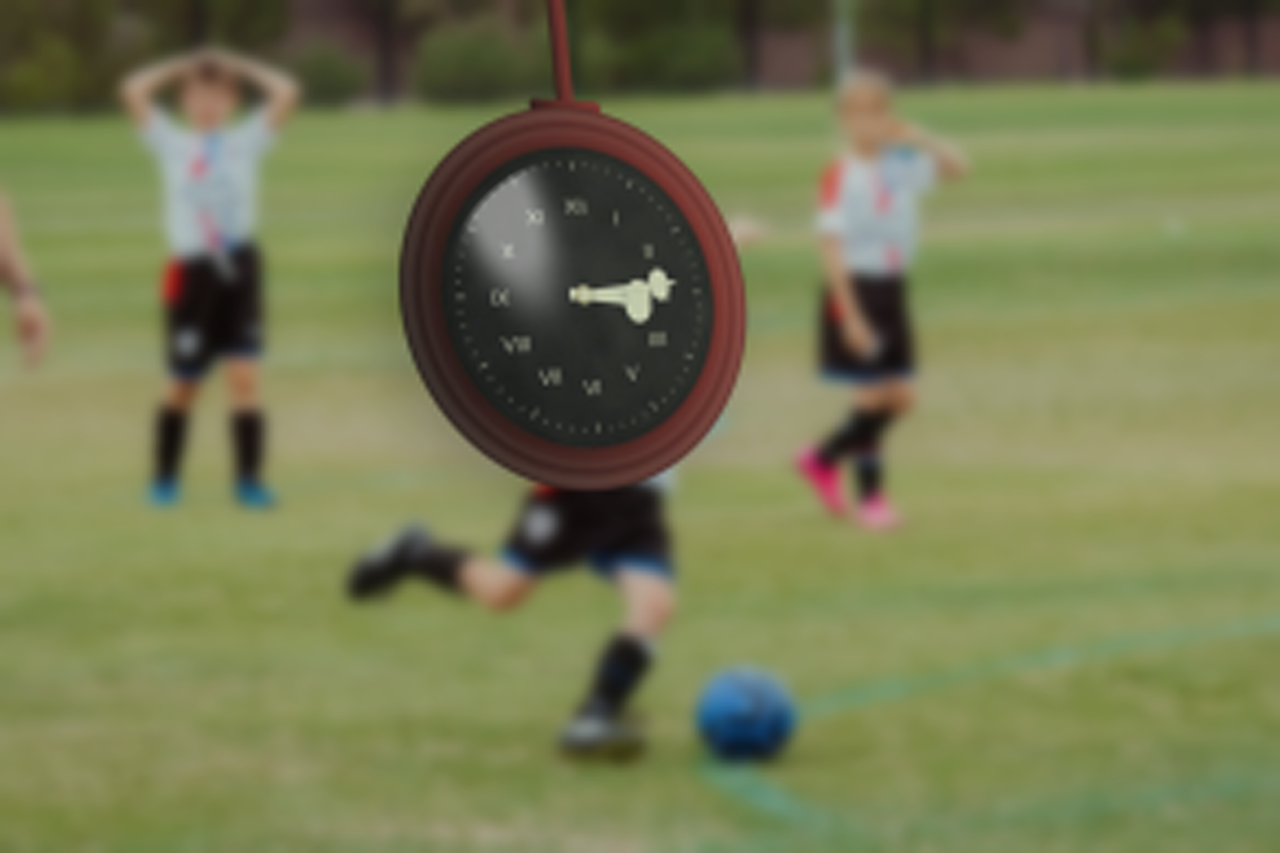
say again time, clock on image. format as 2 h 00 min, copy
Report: 3 h 14 min
